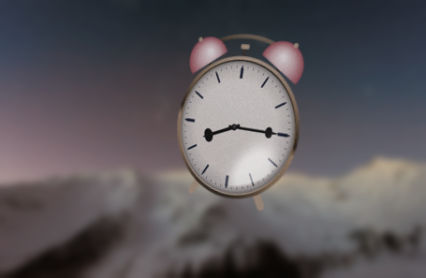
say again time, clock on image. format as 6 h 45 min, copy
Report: 8 h 15 min
